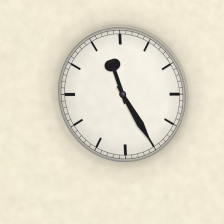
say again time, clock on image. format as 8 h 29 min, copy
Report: 11 h 25 min
